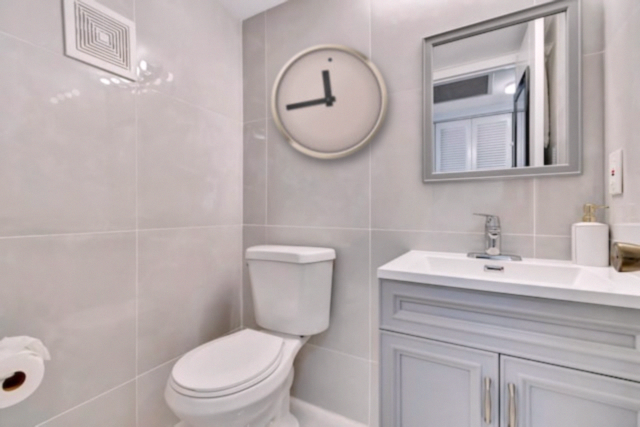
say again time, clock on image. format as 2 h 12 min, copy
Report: 11 h 43 min
